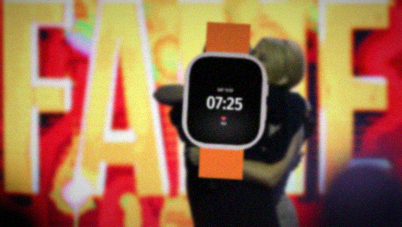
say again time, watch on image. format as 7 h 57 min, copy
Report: 7 h 25 min
